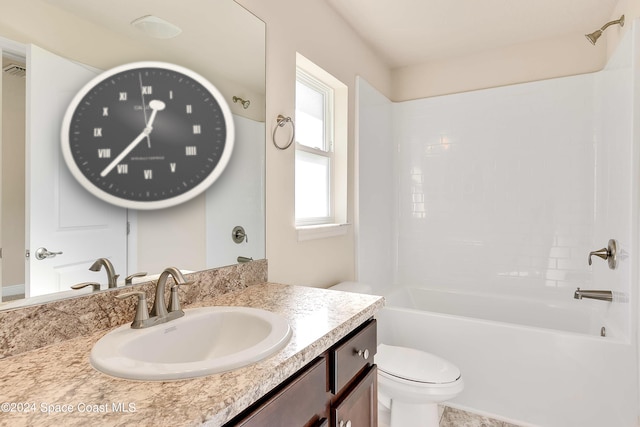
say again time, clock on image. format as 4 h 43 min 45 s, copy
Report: 12 h 36 min 59 s
